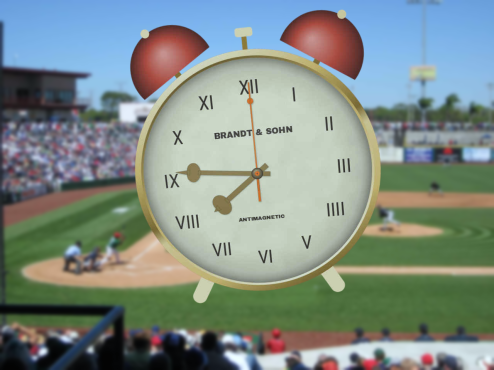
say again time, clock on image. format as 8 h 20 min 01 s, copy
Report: 7 h 46 min 00 s
